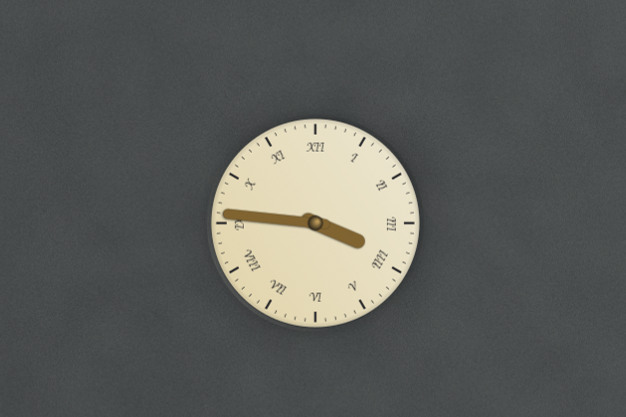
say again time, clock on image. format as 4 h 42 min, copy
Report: 3 h 46 min
